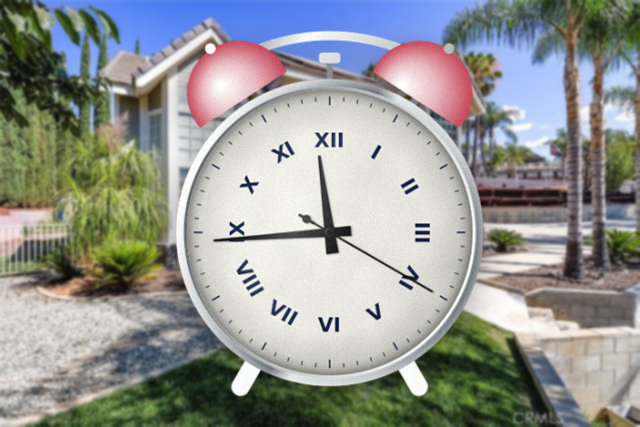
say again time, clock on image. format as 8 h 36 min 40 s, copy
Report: 11 h 44 min 20 s
